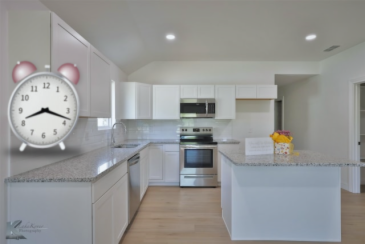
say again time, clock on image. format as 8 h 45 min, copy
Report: 8 h 18 min
